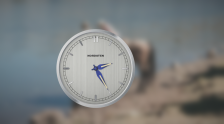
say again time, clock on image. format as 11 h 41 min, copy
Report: 2 h 25 min
